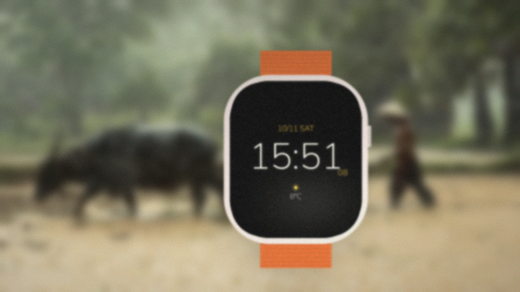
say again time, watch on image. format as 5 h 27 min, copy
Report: 15 h 51 min
